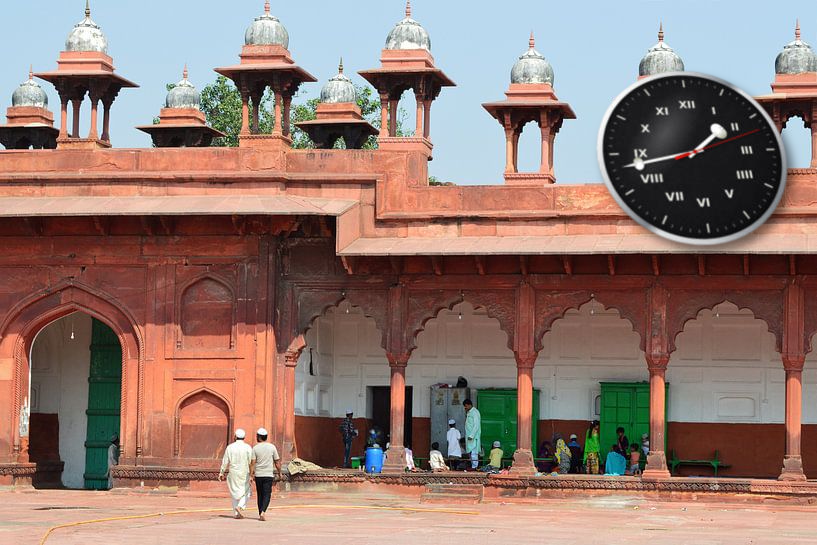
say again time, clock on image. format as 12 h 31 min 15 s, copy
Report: 1 h 43 min 12 s
